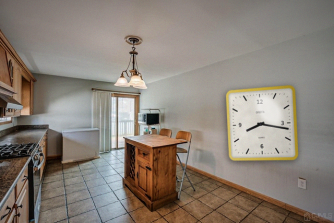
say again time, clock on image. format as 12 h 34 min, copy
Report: 8 h 17 min
